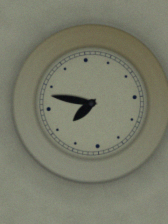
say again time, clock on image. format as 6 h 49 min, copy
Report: 7 h 48 min
